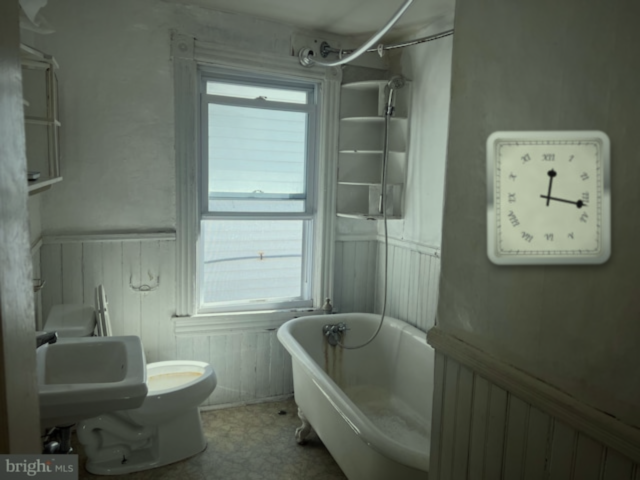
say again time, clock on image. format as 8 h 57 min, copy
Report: 12 h 17 min
